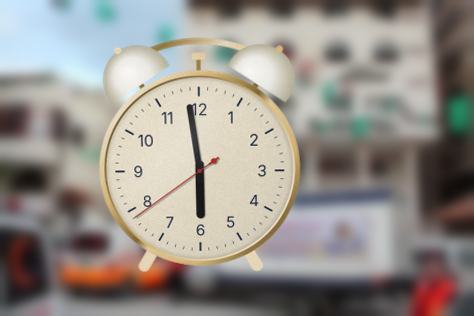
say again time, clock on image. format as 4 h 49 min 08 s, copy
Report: 5 h 58 min 39 s
